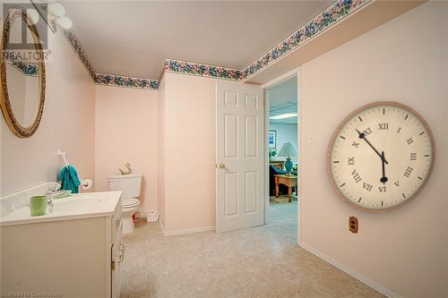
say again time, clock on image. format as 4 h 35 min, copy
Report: 5 h 53 min
